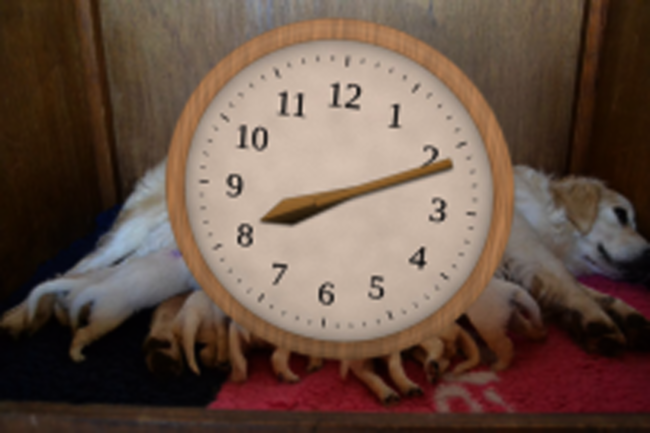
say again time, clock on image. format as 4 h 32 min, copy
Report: 8 h 11 min
